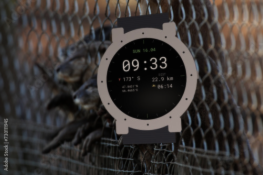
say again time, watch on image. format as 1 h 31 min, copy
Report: 9 h 33 min
